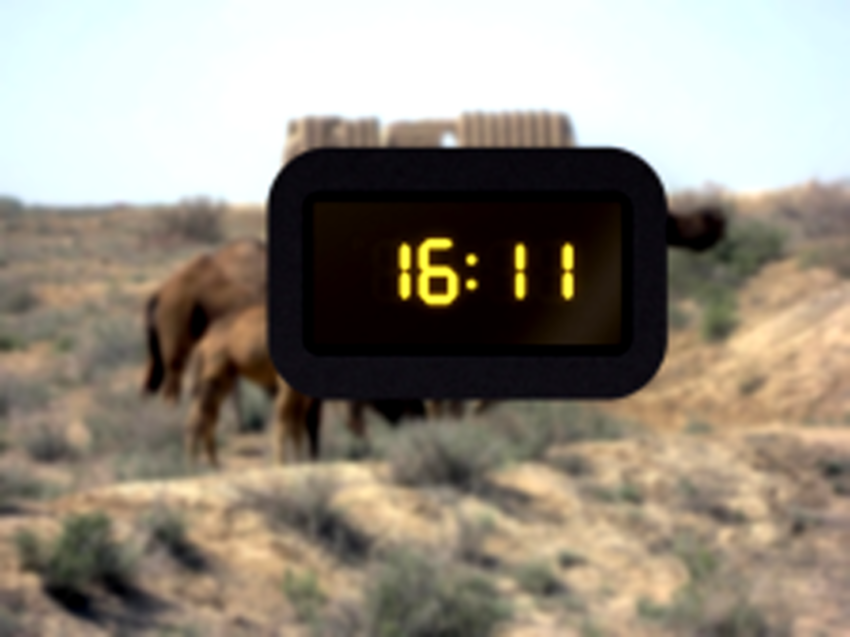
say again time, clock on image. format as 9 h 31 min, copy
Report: 16 h 11 min
